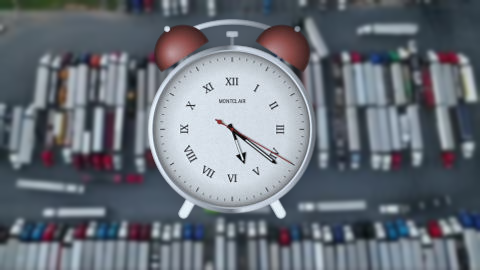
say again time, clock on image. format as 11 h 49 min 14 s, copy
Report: 5 h 21 min 20 s
